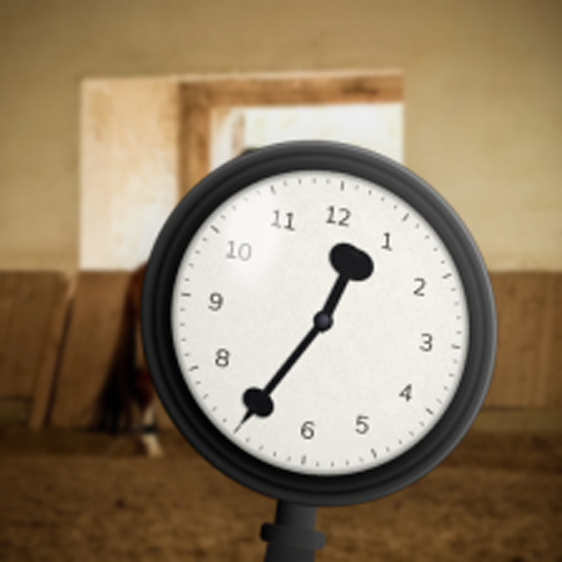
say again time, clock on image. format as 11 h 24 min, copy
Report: 12 h 35 min
